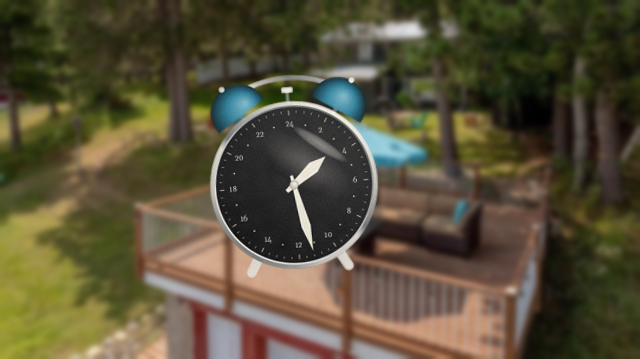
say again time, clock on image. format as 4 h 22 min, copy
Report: 3 h 28 min
